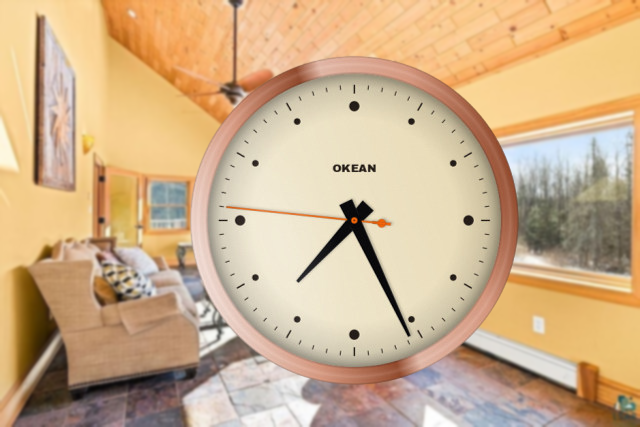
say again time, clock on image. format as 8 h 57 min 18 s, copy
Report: 7 h 25 min 46 s
